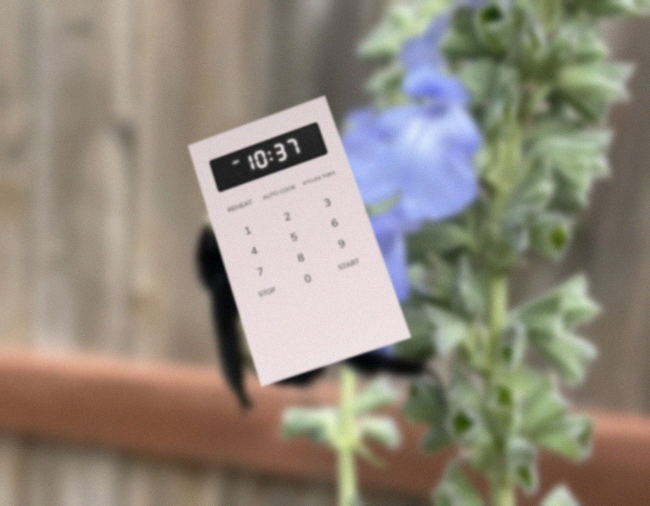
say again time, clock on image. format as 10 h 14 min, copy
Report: 10 h 37 min
